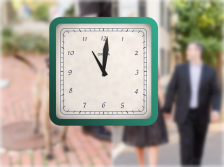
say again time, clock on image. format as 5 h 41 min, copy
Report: 11 h 01 min
